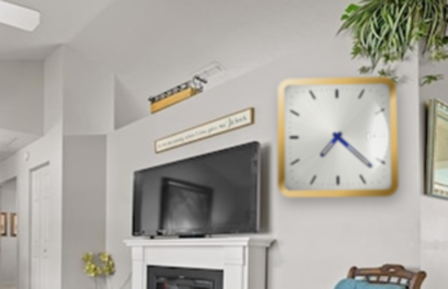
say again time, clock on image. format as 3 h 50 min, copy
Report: 7 h 22 min
